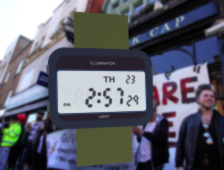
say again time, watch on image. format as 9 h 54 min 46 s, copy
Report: 2 h 57 min 29 s
